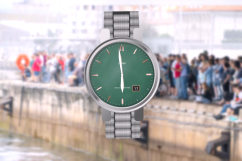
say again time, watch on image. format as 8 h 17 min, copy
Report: 5 h 59 min
